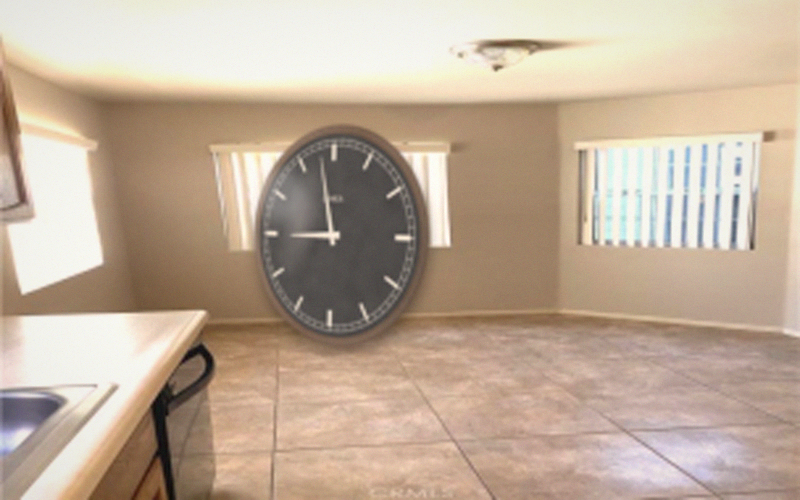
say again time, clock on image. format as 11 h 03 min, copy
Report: 8 h 58 min
